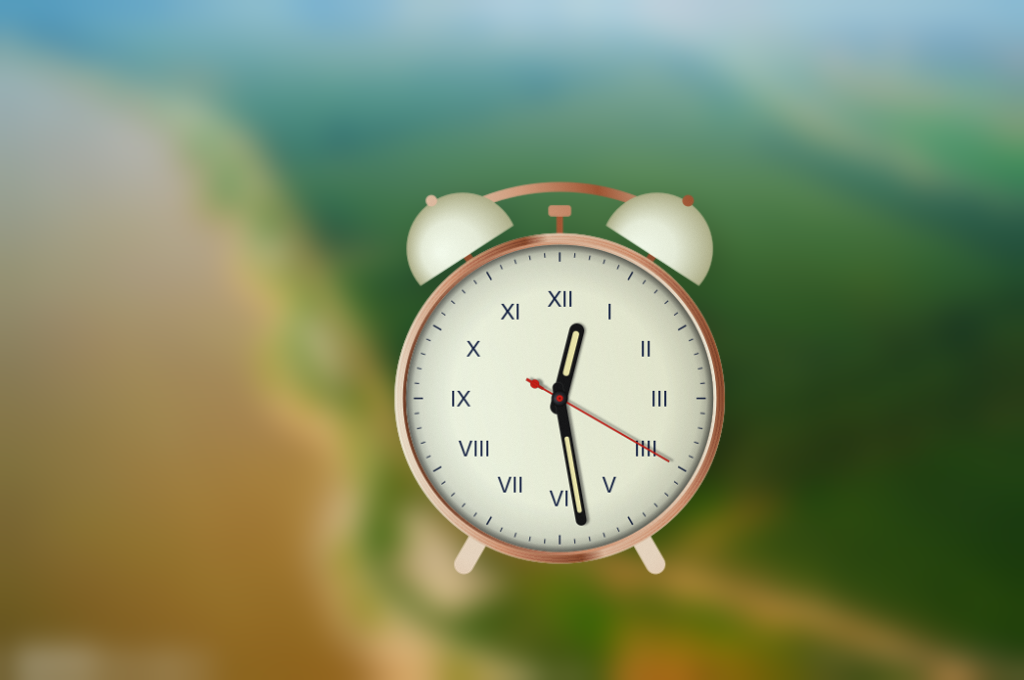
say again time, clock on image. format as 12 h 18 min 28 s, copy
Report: 12 h 28 min 20 s
